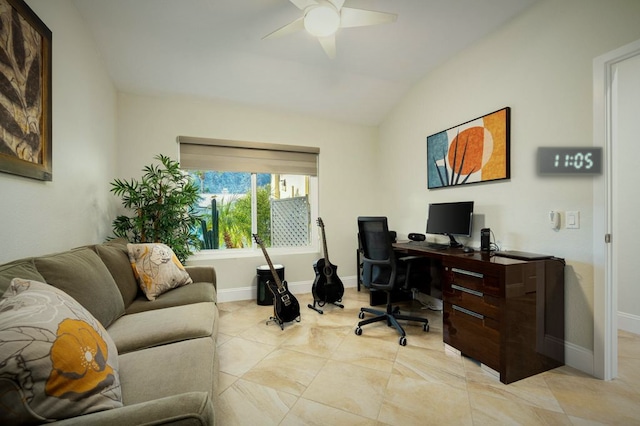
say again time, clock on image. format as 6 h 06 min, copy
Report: 11 h 05 min
